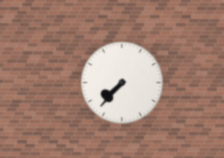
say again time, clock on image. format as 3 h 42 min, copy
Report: 7 h 37 min
